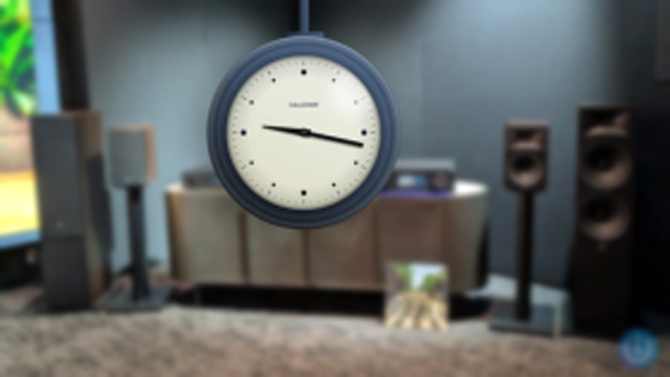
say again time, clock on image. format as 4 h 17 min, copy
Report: 9 h 17 min
